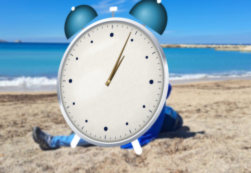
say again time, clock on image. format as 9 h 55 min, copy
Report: 1 h 04 min
